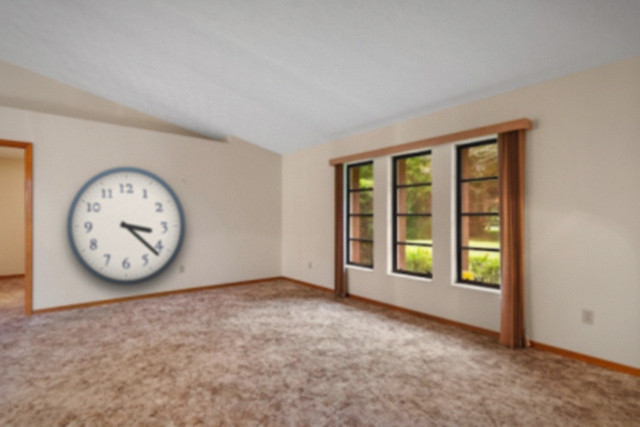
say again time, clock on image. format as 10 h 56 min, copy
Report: 3 h 22 min
